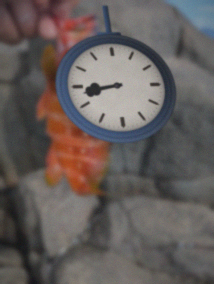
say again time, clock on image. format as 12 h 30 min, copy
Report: 8 h 43 min
